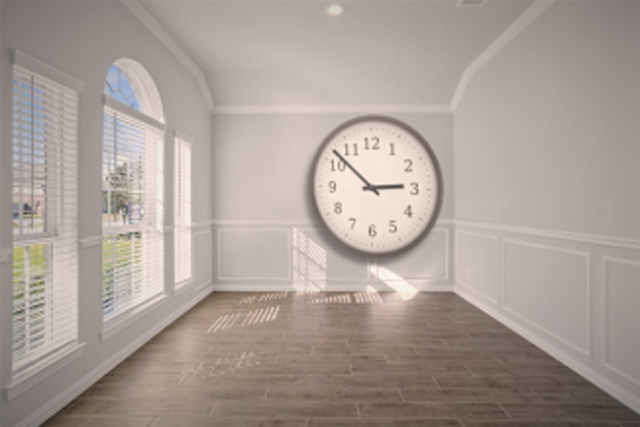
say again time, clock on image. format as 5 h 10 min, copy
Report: 2 h 52 min
